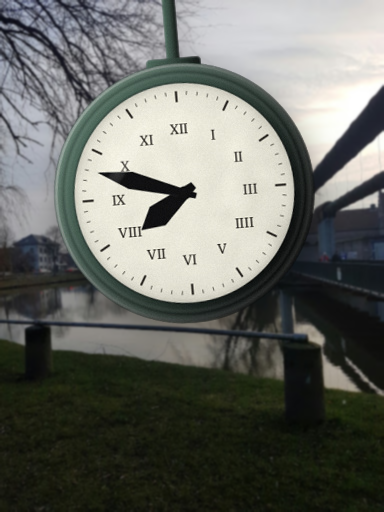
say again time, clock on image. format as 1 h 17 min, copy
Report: 7 h 48 min
